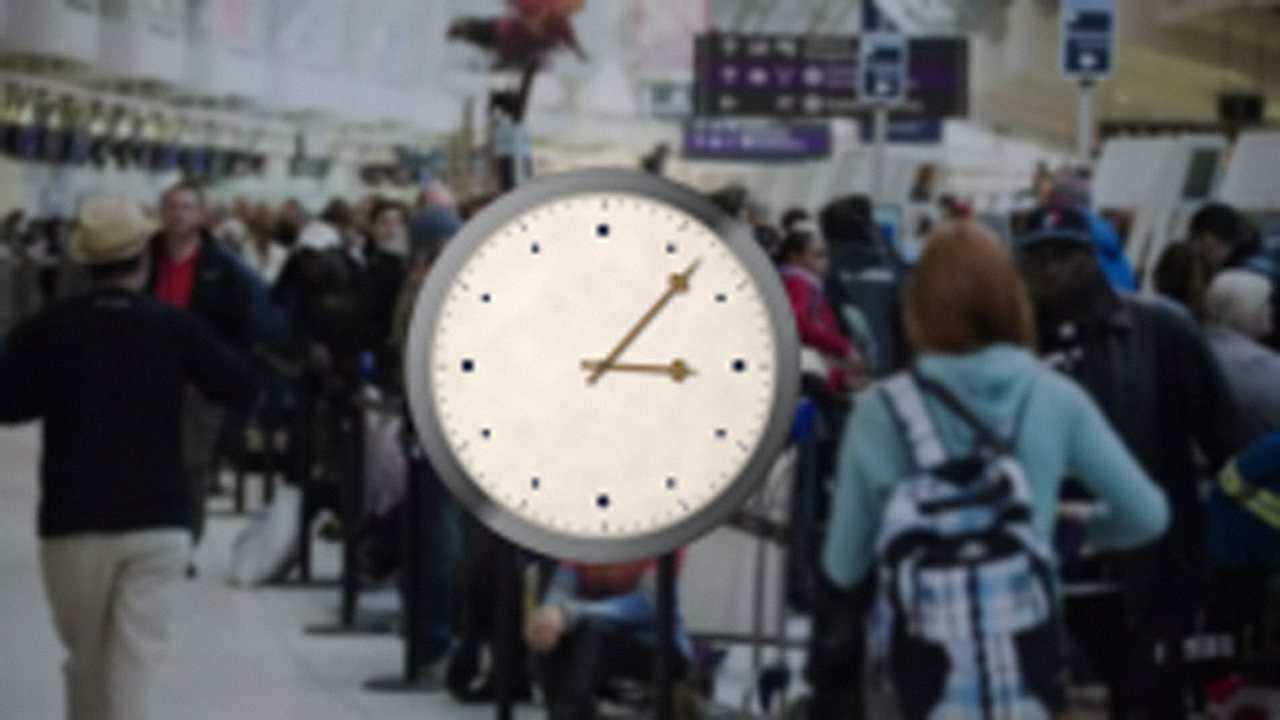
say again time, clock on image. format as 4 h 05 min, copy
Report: 3 h 07 min
